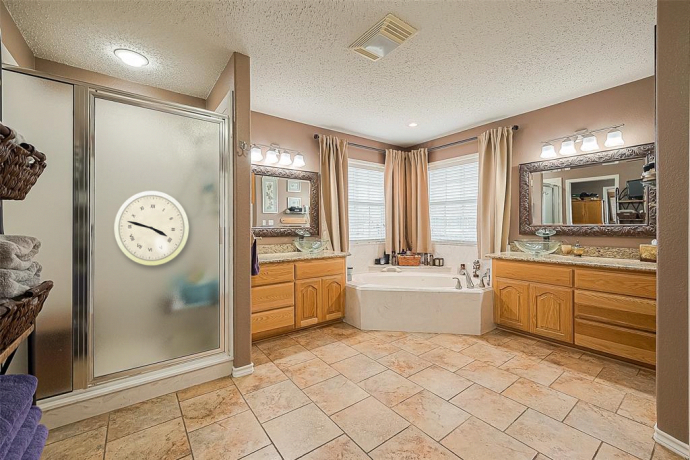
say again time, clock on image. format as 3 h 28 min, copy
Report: 3 h 47 min
